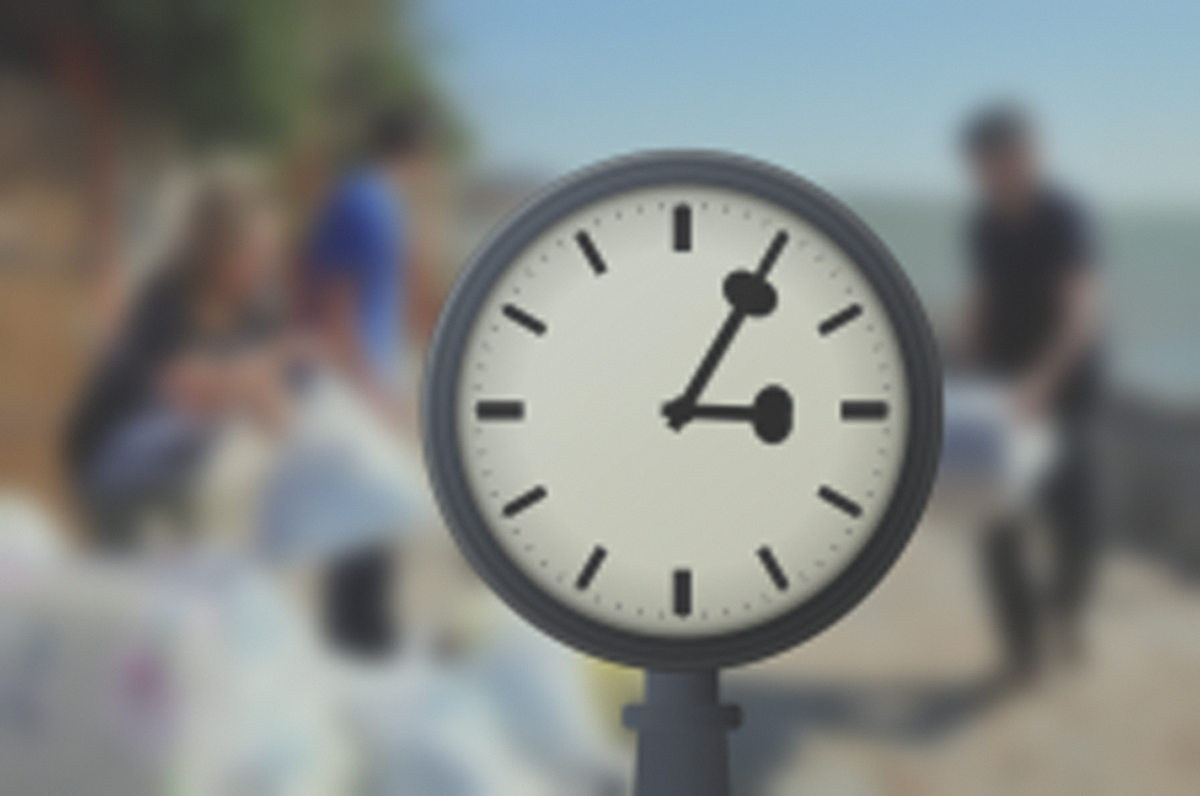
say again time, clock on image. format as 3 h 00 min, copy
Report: 3 h 05 min
